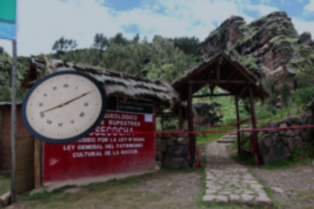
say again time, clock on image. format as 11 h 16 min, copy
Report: 8 h 10 min
